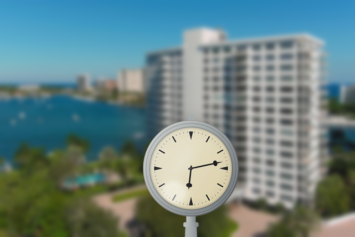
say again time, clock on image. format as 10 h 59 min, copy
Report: 6 h 13 min
